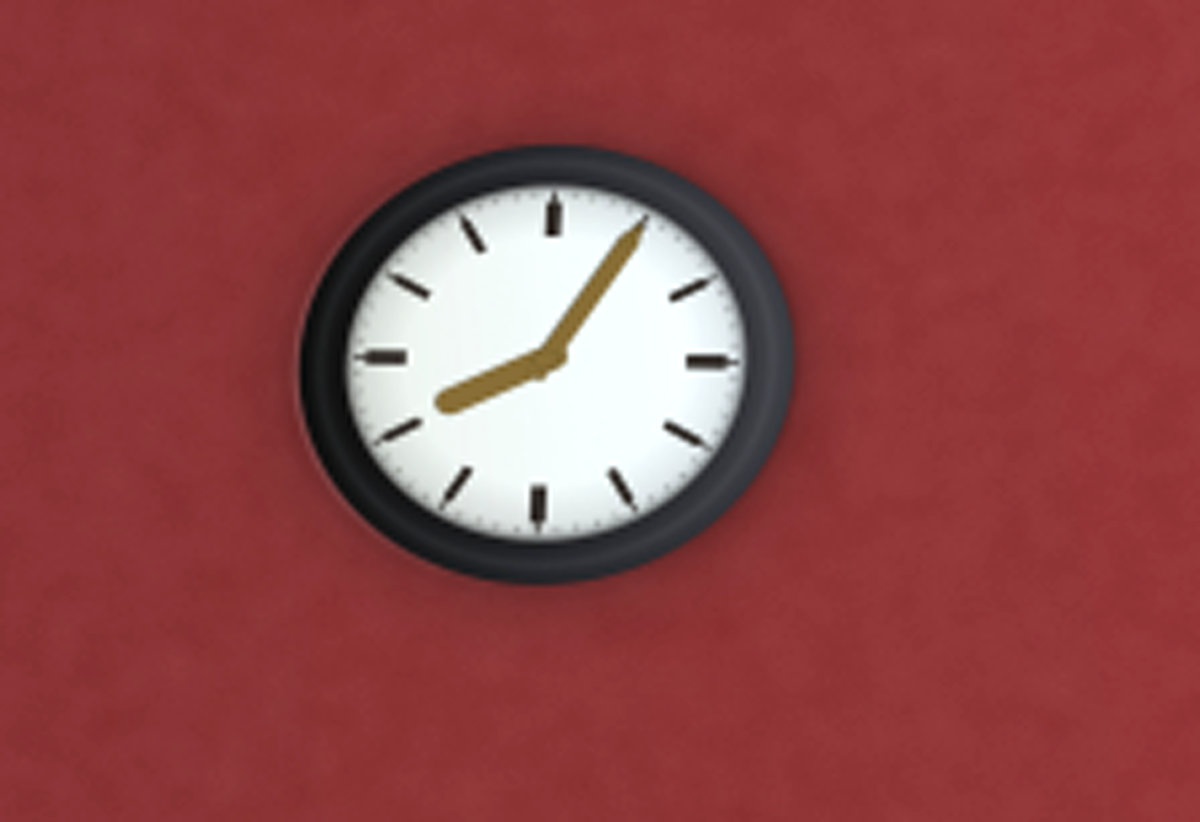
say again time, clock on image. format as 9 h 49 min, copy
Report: 8 h 05 min
